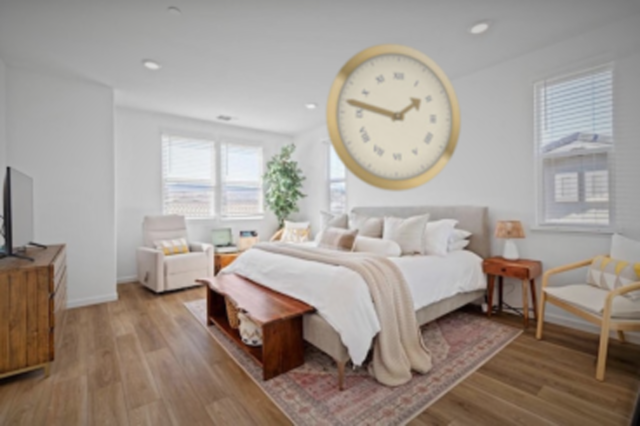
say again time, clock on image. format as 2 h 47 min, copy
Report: 1 h 47 min
